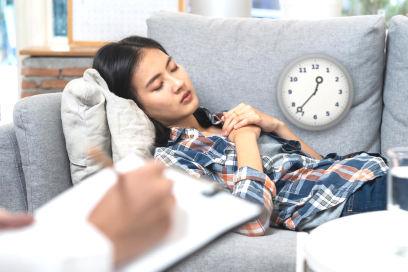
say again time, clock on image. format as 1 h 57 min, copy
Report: 12 h 37 min
